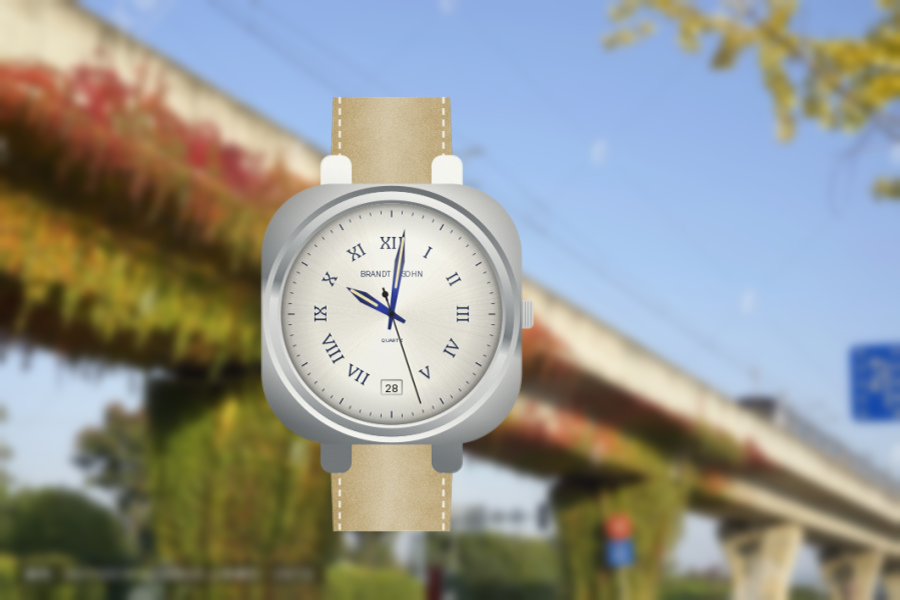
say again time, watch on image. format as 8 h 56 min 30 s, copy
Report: 10 h 01 min 27 s
